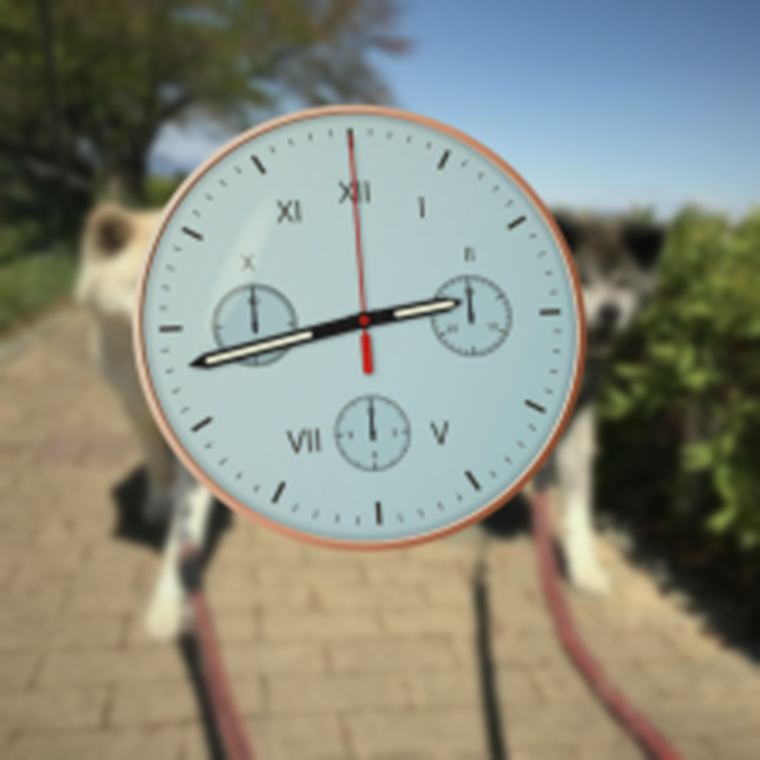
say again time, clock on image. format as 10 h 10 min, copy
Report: 2 h 43 min
